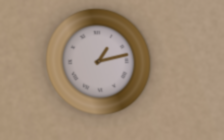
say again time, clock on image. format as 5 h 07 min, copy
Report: 1 h 13 min
